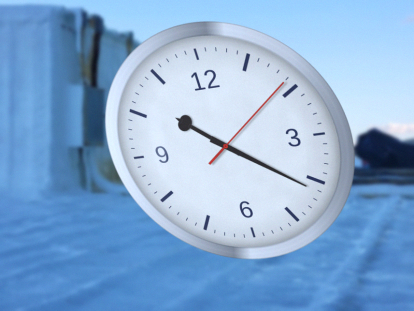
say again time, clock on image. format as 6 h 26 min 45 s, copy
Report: 10 h 21 min 09 s
